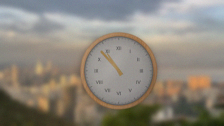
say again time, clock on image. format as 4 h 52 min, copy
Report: 10 h 53 min
